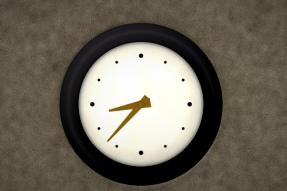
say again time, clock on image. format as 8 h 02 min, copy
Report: 8 h 37 min
